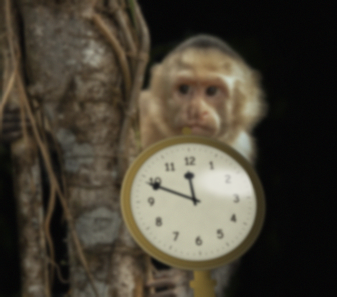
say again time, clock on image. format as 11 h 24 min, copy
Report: 11 h 49 min
